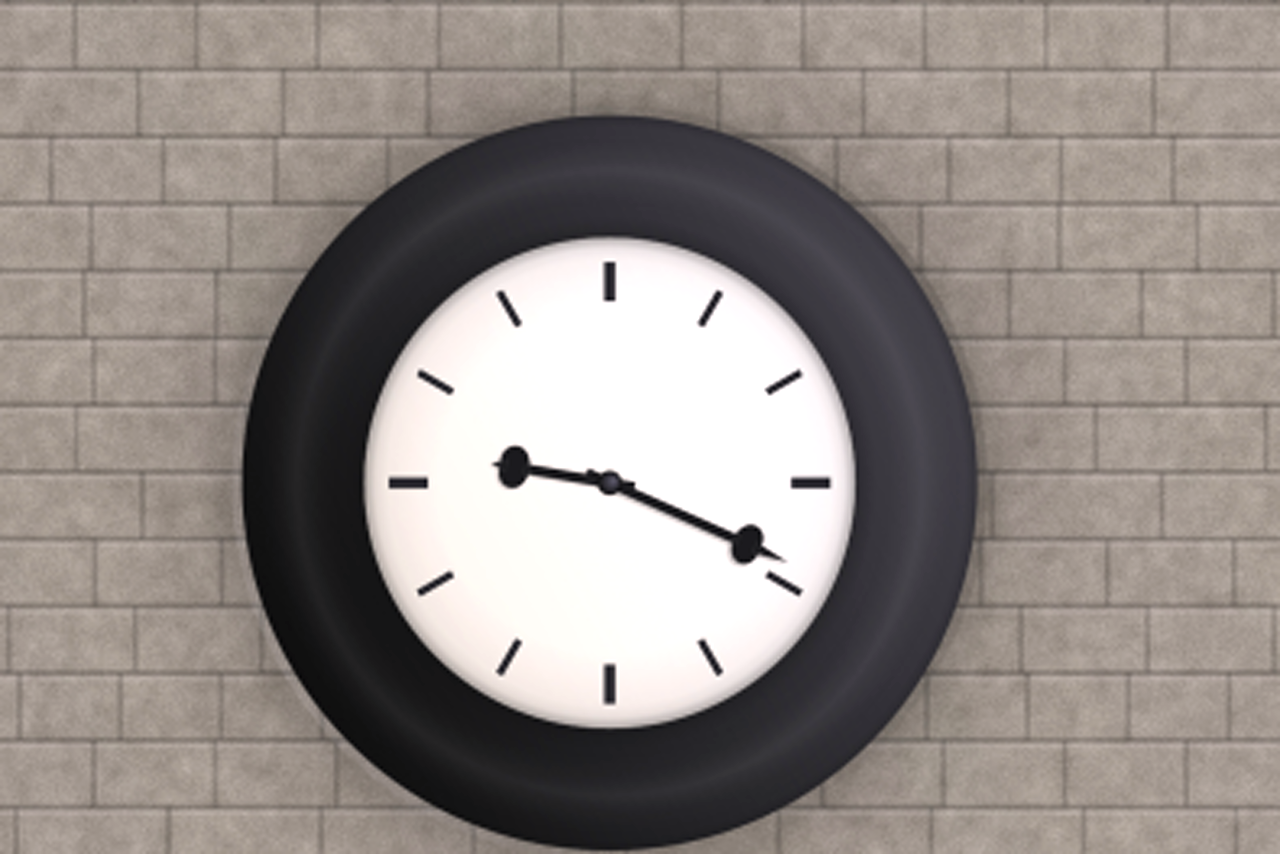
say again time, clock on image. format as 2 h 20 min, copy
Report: 9 h 19 min
